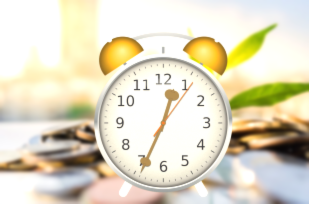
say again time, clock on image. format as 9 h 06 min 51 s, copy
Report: 12 h 34 min 06 s
